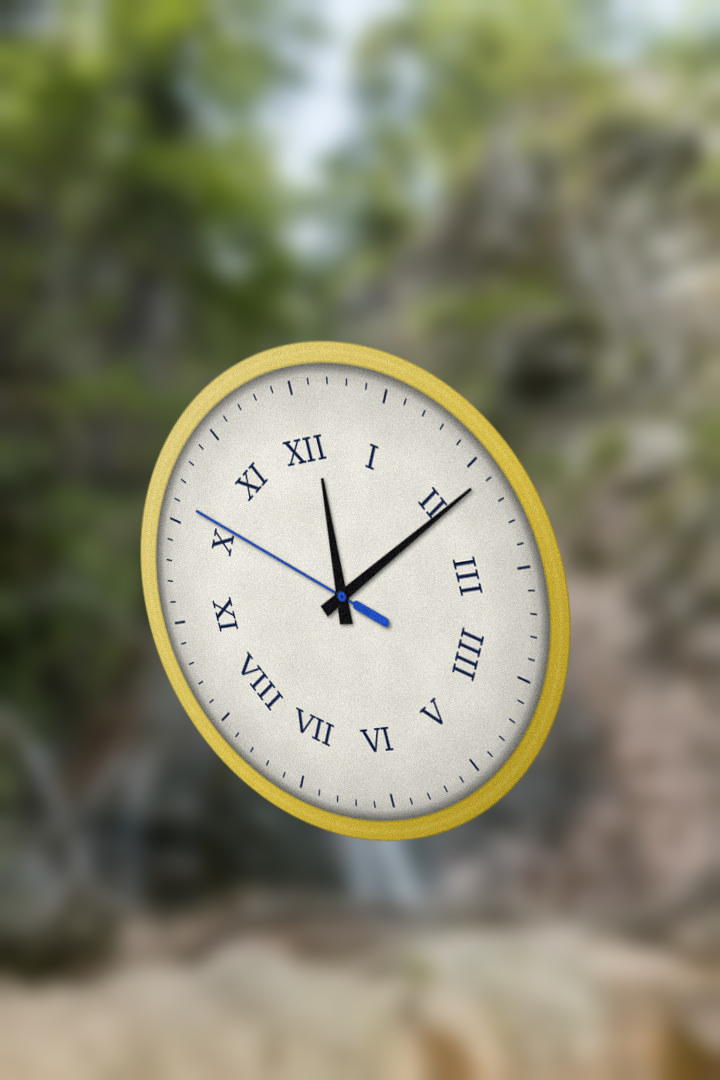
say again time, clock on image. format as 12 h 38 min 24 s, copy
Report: 12 h 10 min 51 s
